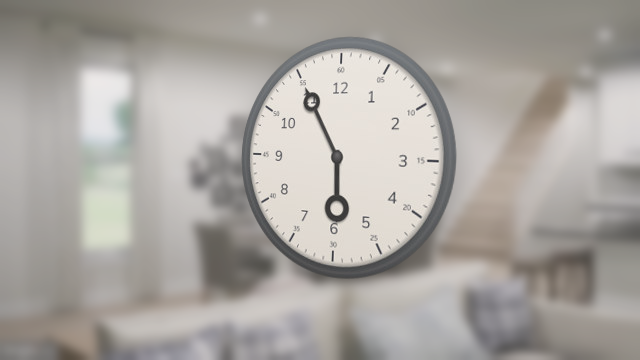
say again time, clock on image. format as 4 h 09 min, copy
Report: 5 h 55 min
